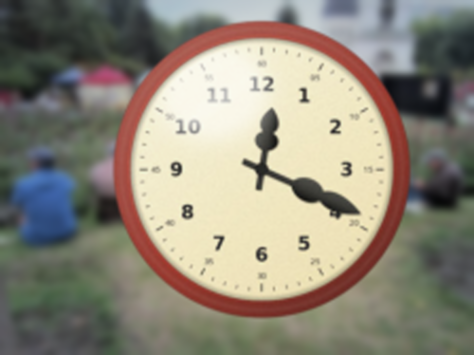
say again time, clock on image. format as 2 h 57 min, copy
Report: 12 h 19 min
